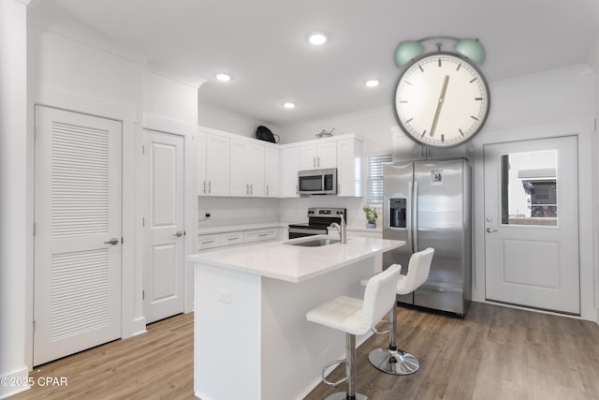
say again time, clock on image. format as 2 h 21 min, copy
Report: 12 h 33 min
